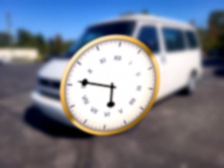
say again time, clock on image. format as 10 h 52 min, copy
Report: 5 h 46 min
